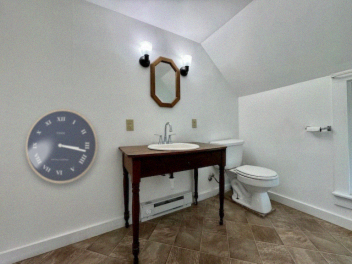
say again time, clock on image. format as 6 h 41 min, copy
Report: 3 h 17 min
